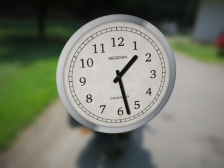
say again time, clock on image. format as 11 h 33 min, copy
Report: 1 h 28 min
